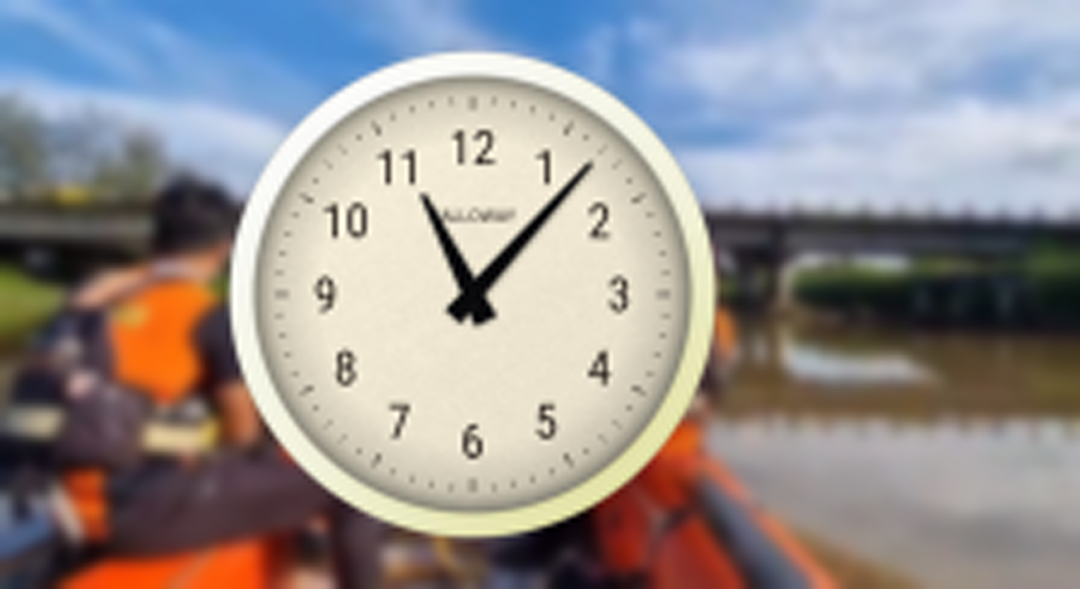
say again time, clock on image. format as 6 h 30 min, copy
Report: 11 h 07 min
